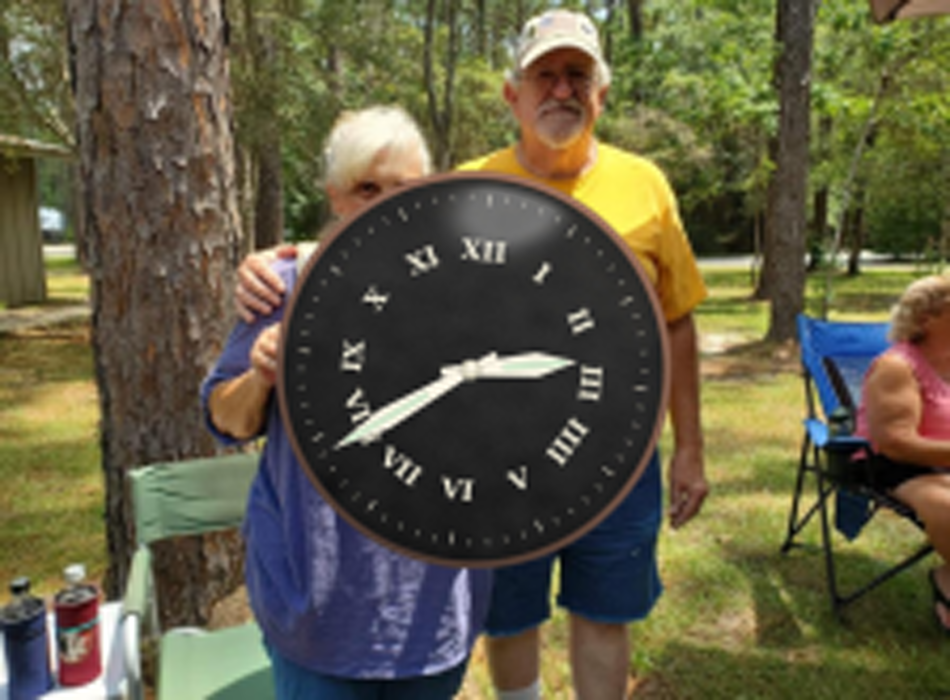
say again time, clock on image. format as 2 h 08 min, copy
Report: 2 h 39 min
